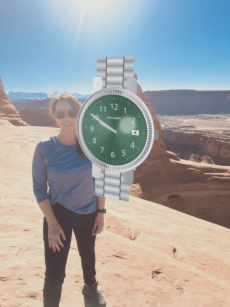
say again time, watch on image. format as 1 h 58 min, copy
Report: 9 h 50 min
